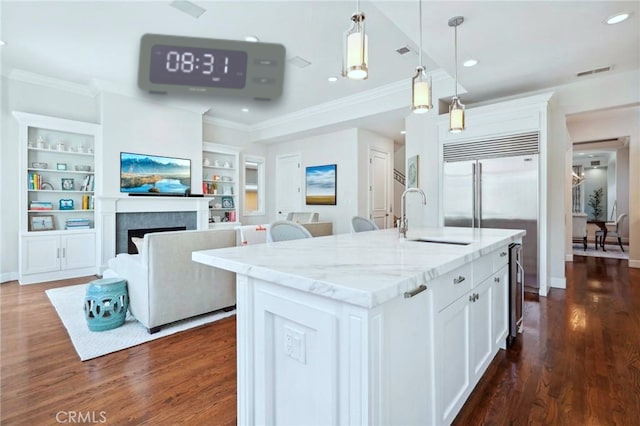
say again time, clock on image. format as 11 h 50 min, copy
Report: 8 h 31 min
